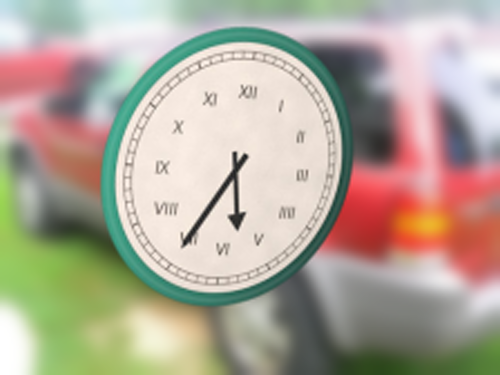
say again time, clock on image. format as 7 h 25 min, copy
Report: 5 h 35 min
